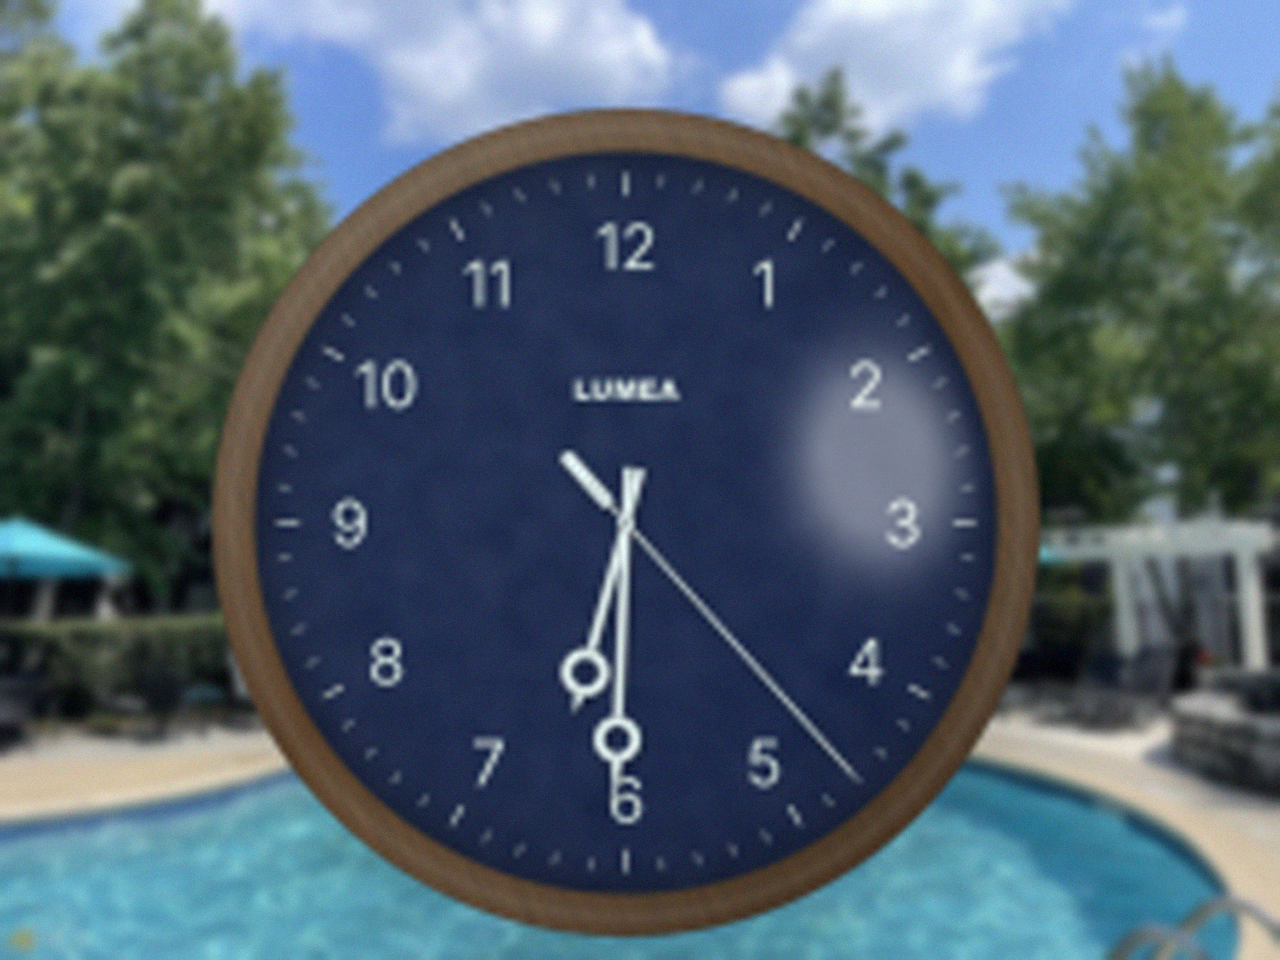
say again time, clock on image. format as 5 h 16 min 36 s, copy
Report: 6 h 30 min 23 s
